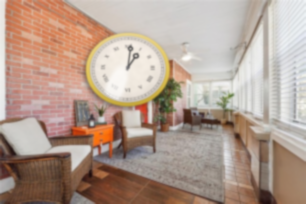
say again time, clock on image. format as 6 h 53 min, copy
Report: 1 h 01 min
